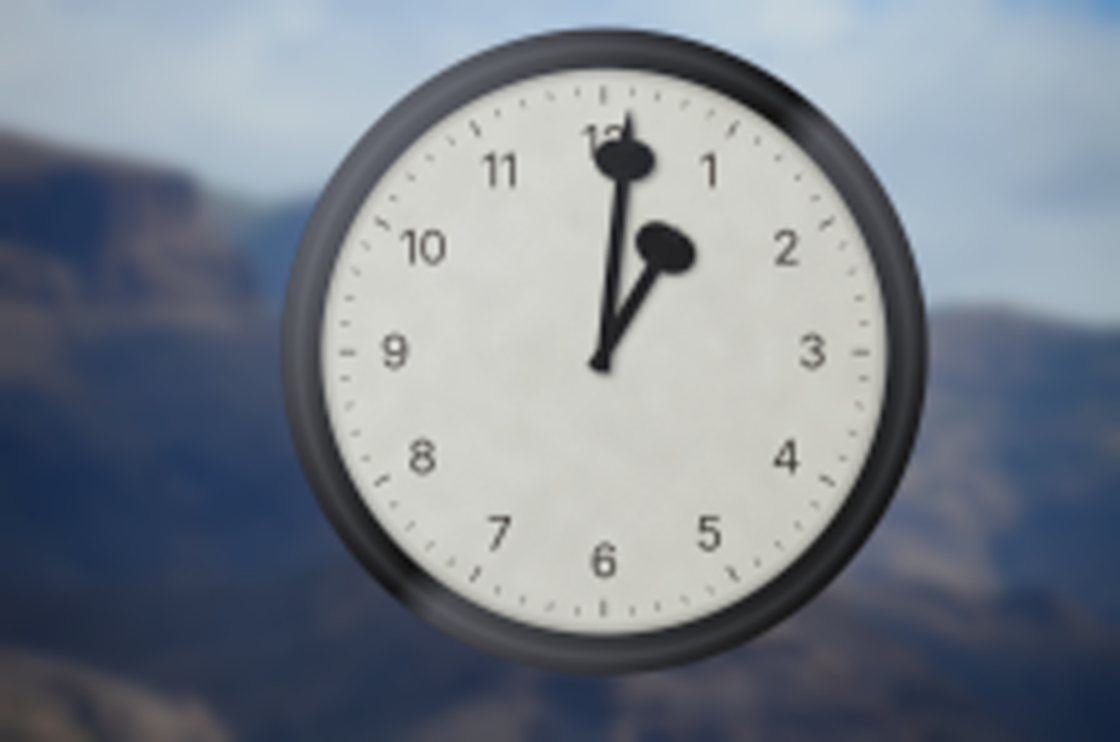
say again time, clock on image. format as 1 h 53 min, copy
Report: 1 h 01 min
